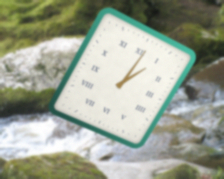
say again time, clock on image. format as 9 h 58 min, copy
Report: 1 h 01 min
